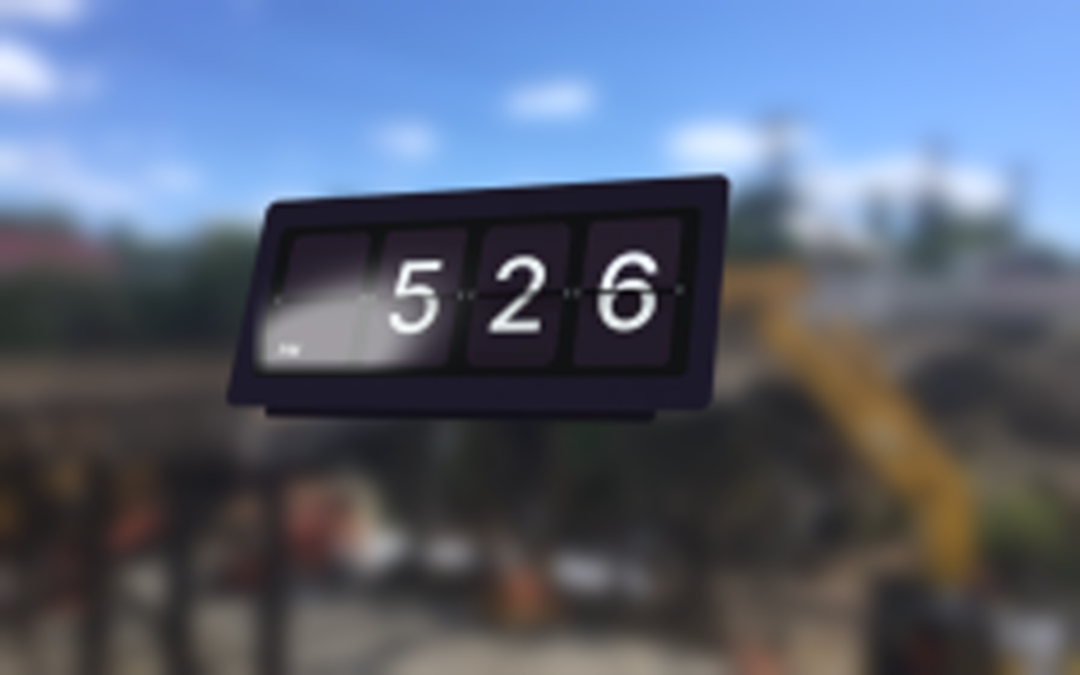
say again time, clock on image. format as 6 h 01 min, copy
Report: 5 h 26 min
